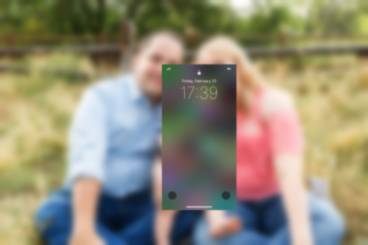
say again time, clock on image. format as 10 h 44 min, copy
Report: 17 h 39 min
